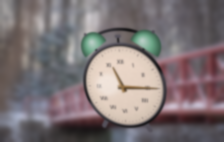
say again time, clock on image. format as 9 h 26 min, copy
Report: 11 h 15 min
